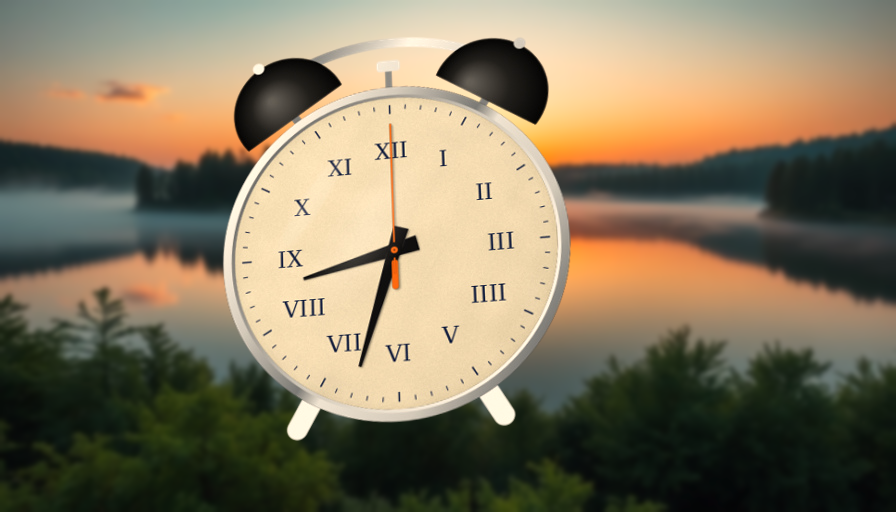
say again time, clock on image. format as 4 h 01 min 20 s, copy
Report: 8 h 33 min 00 s
